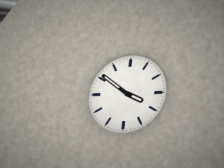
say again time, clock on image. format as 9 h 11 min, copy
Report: 3 h 51 min
